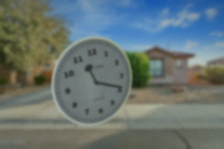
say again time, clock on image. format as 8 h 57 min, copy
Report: 11 h 19 min
